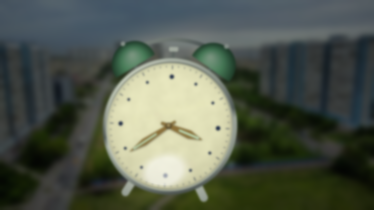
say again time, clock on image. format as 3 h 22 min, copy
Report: 3 h 39 min
